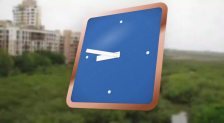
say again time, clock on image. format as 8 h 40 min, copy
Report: 8 h 47 min
